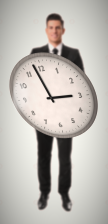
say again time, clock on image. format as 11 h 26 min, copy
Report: 2 h 58 min
